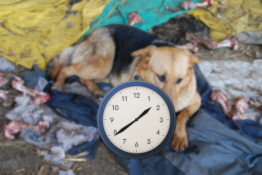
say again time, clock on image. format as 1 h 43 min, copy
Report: 1 h 39 min
